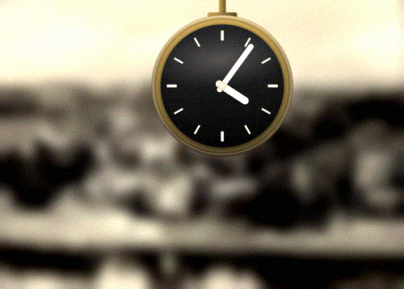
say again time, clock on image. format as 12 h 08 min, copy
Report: 4 h 06 min
